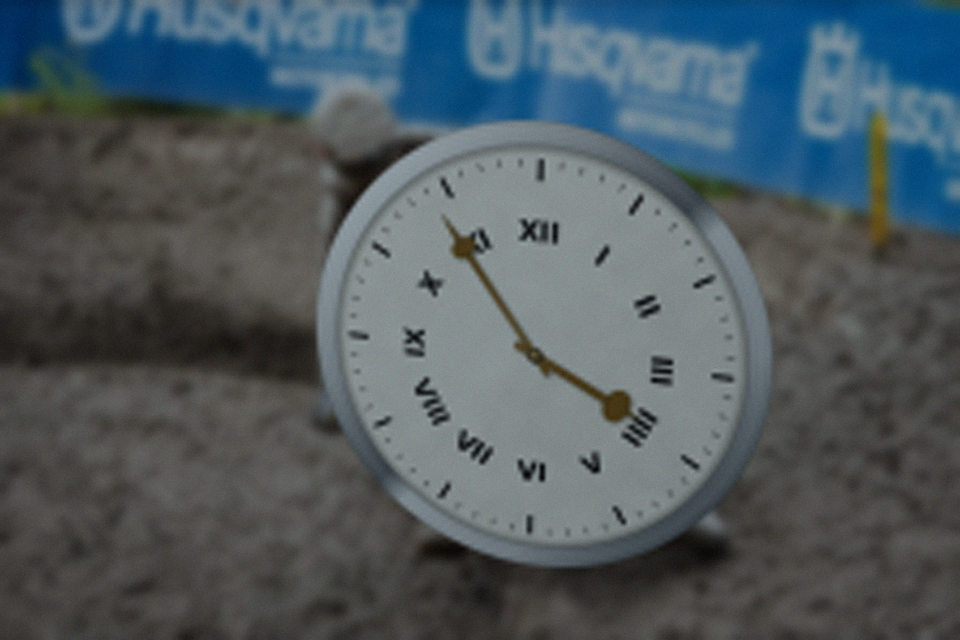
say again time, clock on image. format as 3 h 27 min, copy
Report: 3 h 54 min
